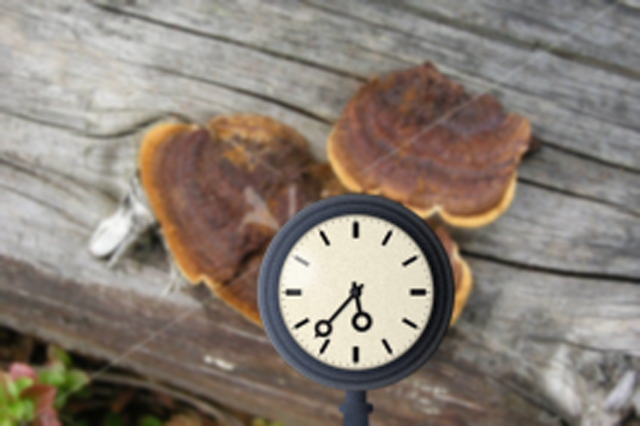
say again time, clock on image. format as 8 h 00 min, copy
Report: 5 h 37 min
